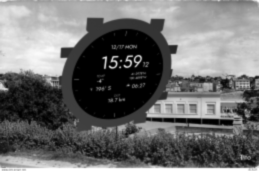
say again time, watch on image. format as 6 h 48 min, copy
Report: 15 h 59 min
